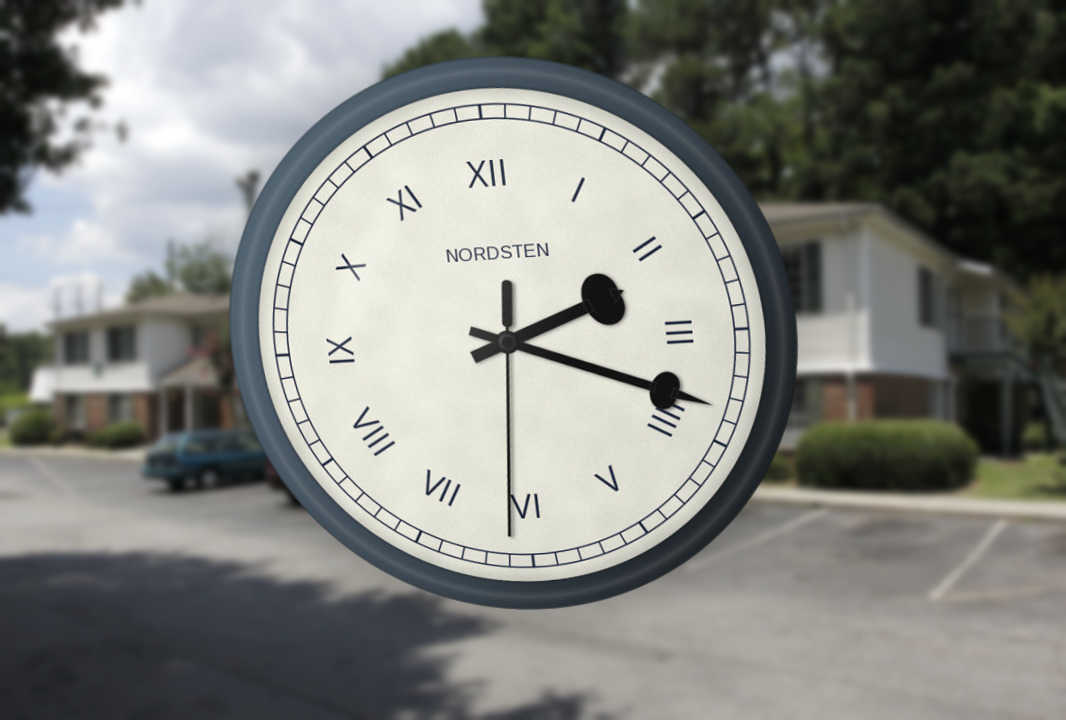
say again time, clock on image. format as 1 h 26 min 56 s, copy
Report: 2 h 18 min 31 s
